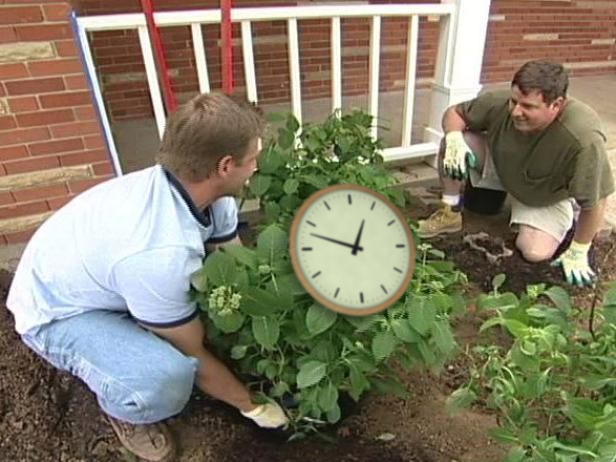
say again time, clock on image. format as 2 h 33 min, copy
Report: 12 h 48 min
